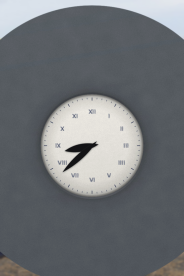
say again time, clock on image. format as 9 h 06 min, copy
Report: 8 h 38 min
